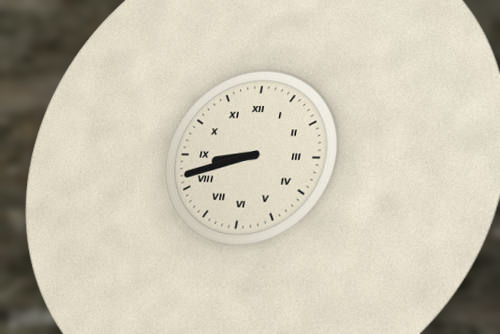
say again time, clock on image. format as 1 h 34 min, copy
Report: 8 h 42 min
